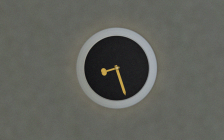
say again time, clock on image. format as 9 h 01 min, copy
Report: 8 h 27 min
